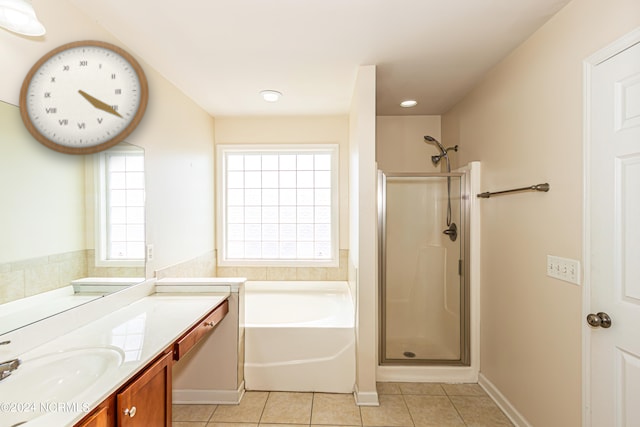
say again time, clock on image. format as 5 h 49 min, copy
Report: 4 h 21 min
